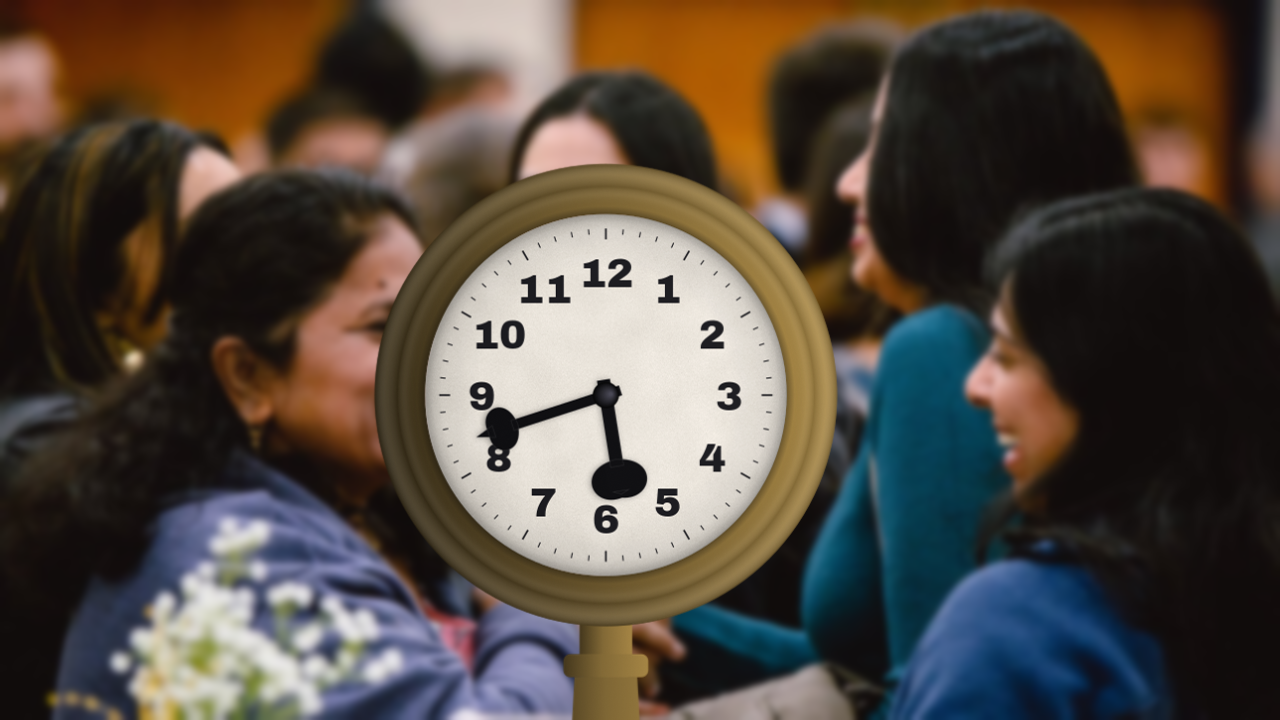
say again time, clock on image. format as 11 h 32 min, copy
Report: 5 h 42 min
